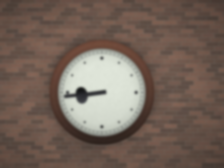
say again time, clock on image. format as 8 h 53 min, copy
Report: 8 h 44 min
